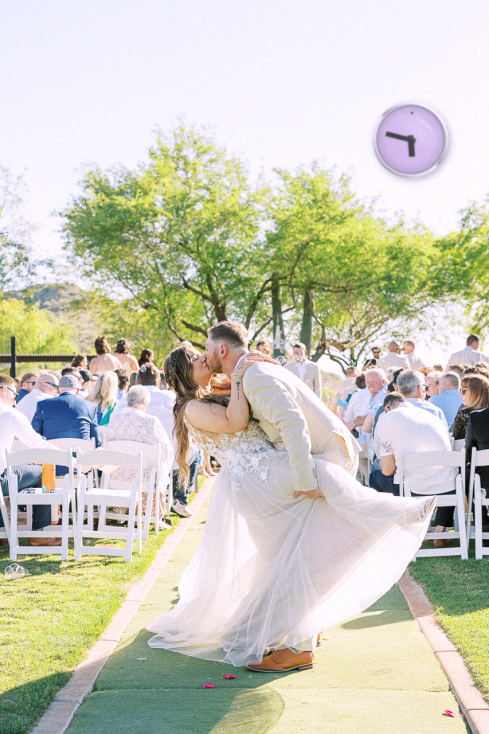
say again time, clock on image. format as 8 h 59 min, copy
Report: 5 h 47 min
